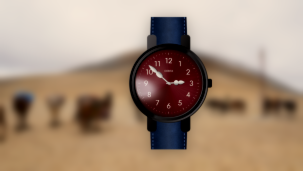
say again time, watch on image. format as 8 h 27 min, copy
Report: 2 h 52 min
